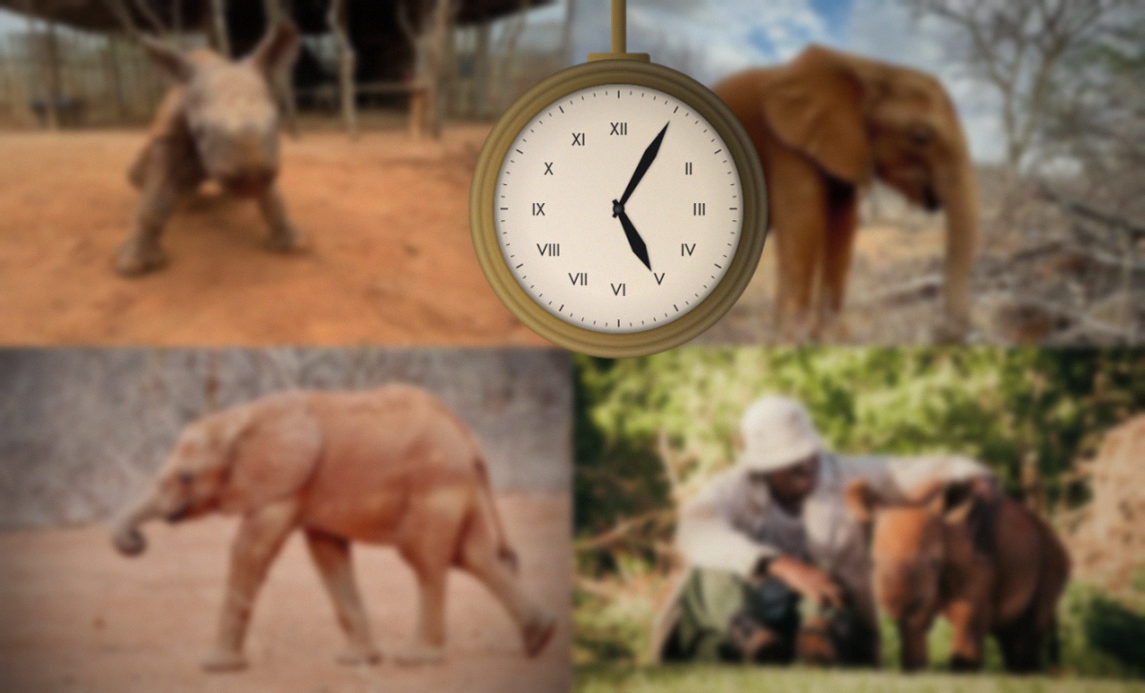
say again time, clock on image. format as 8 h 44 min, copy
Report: 5 h 05 min
